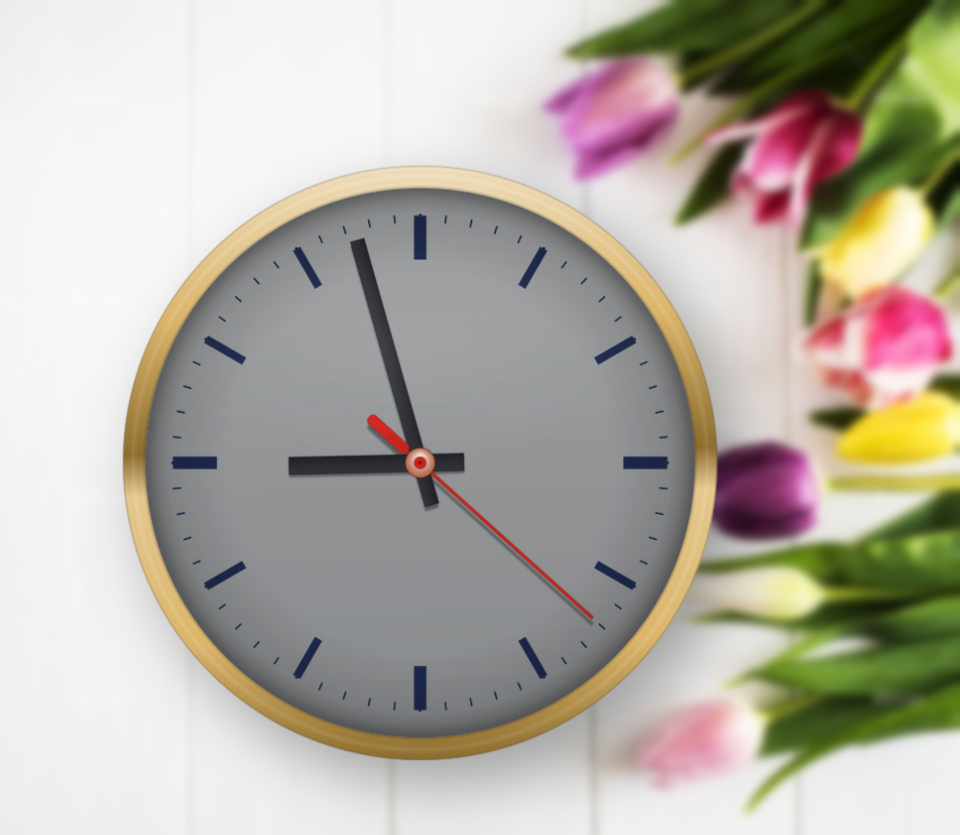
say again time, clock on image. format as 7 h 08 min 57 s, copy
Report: 8 h 57 min 22 s
